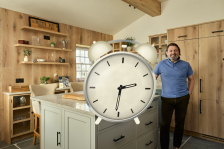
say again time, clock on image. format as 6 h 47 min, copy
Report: 2 h 31 min
